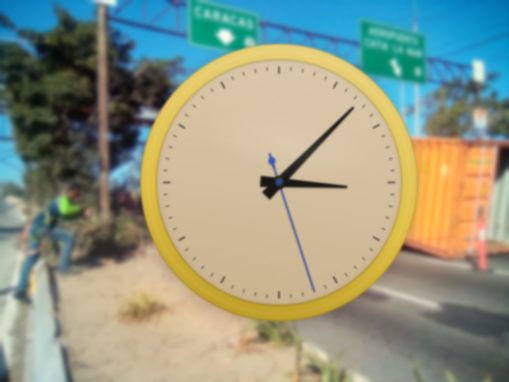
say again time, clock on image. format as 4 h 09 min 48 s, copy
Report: 3 h 07 min 27 s
